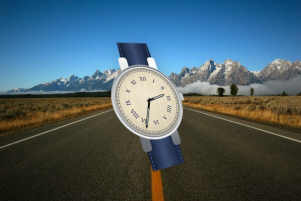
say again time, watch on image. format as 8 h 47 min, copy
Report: 2 h 34 min
